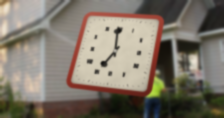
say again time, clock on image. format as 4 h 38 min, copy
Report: 6 h 59 min
